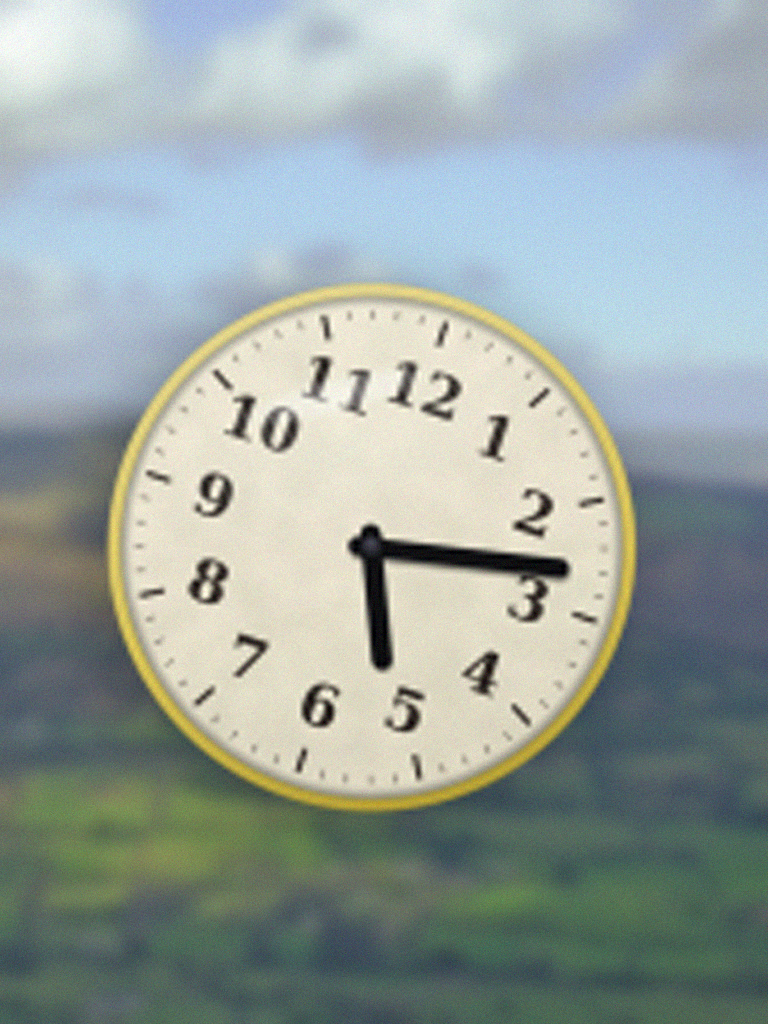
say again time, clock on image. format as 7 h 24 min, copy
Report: 5 h 13 min
